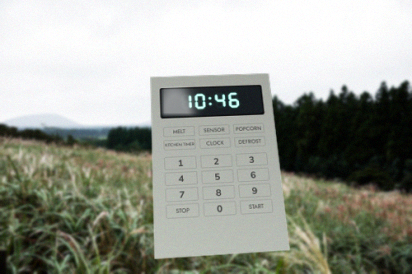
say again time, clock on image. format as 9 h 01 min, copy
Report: 10 h 46 min
